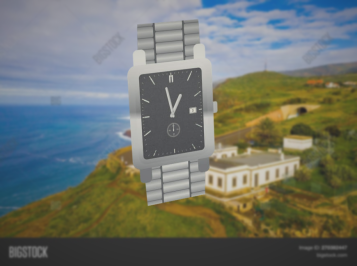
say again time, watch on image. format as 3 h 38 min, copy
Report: 12 h 58 min
